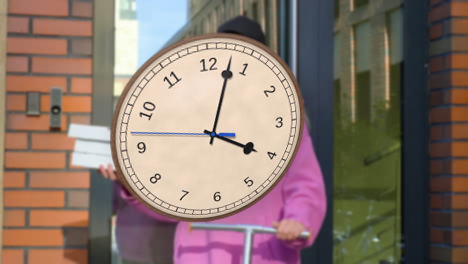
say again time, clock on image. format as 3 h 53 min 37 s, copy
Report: 4 h 02 min 47 s
